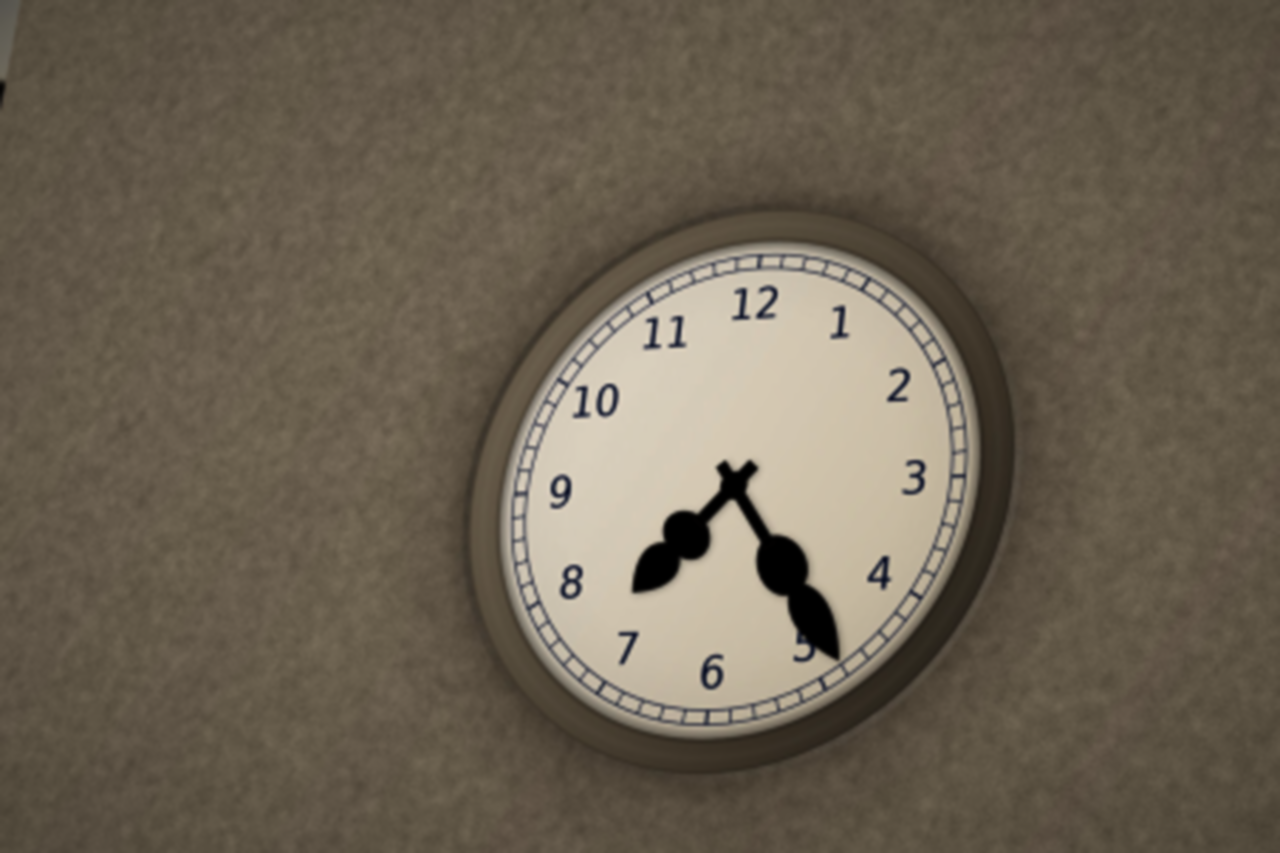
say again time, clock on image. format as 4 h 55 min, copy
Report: 7 h 24 min
